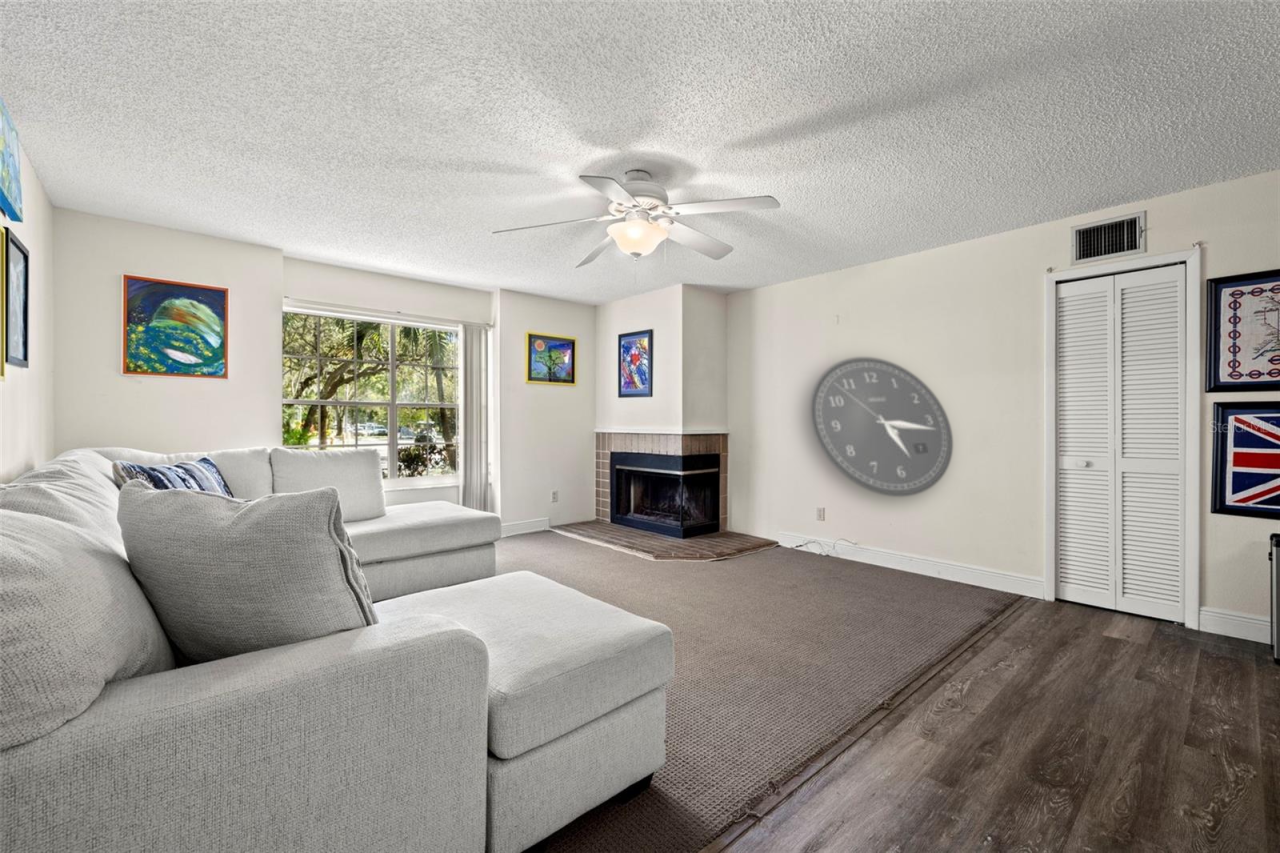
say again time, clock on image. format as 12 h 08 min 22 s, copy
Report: 5 h 16 min 53 s
